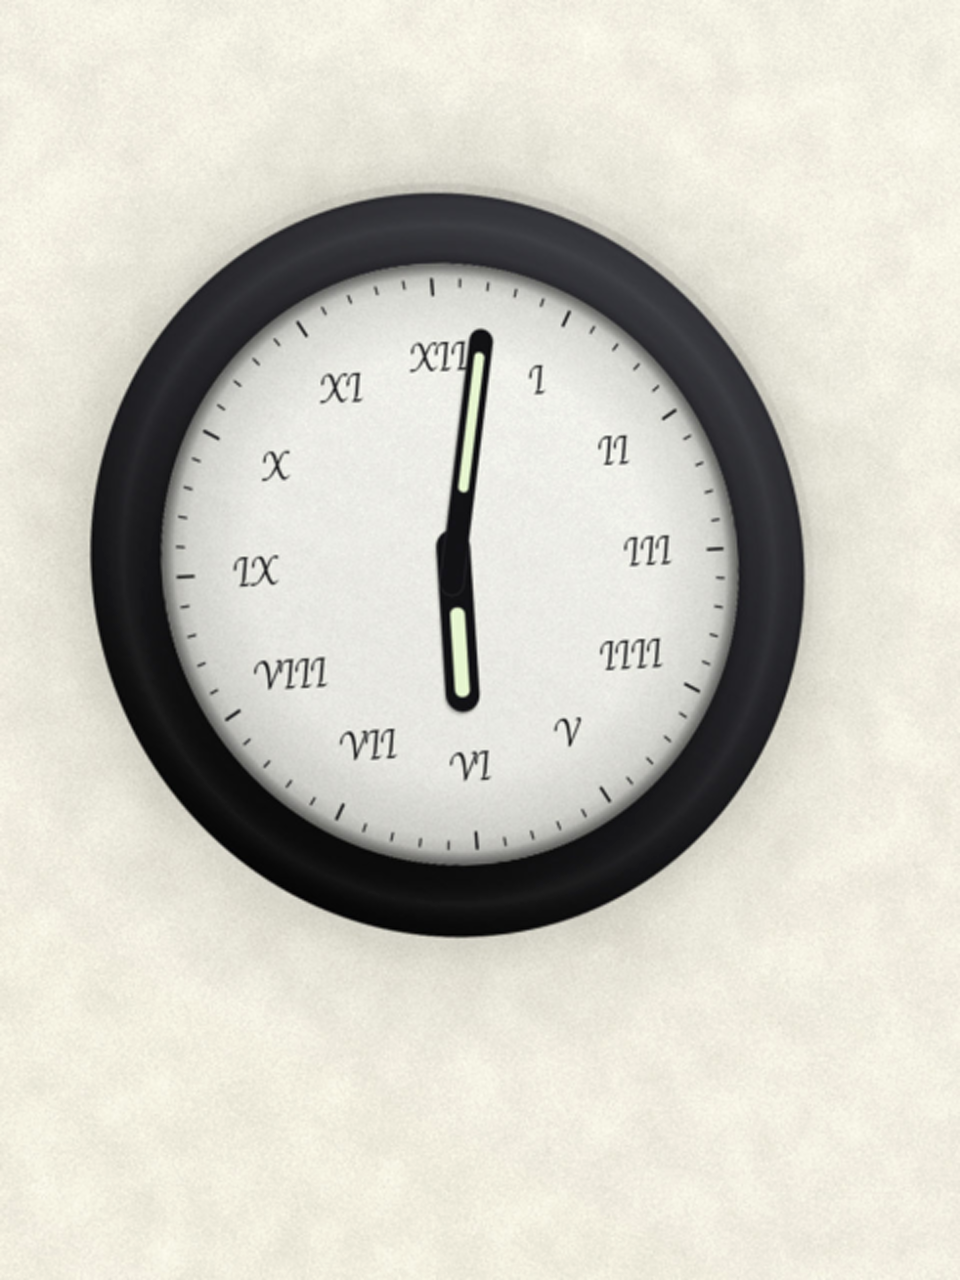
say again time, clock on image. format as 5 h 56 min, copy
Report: 6 h 02 min
